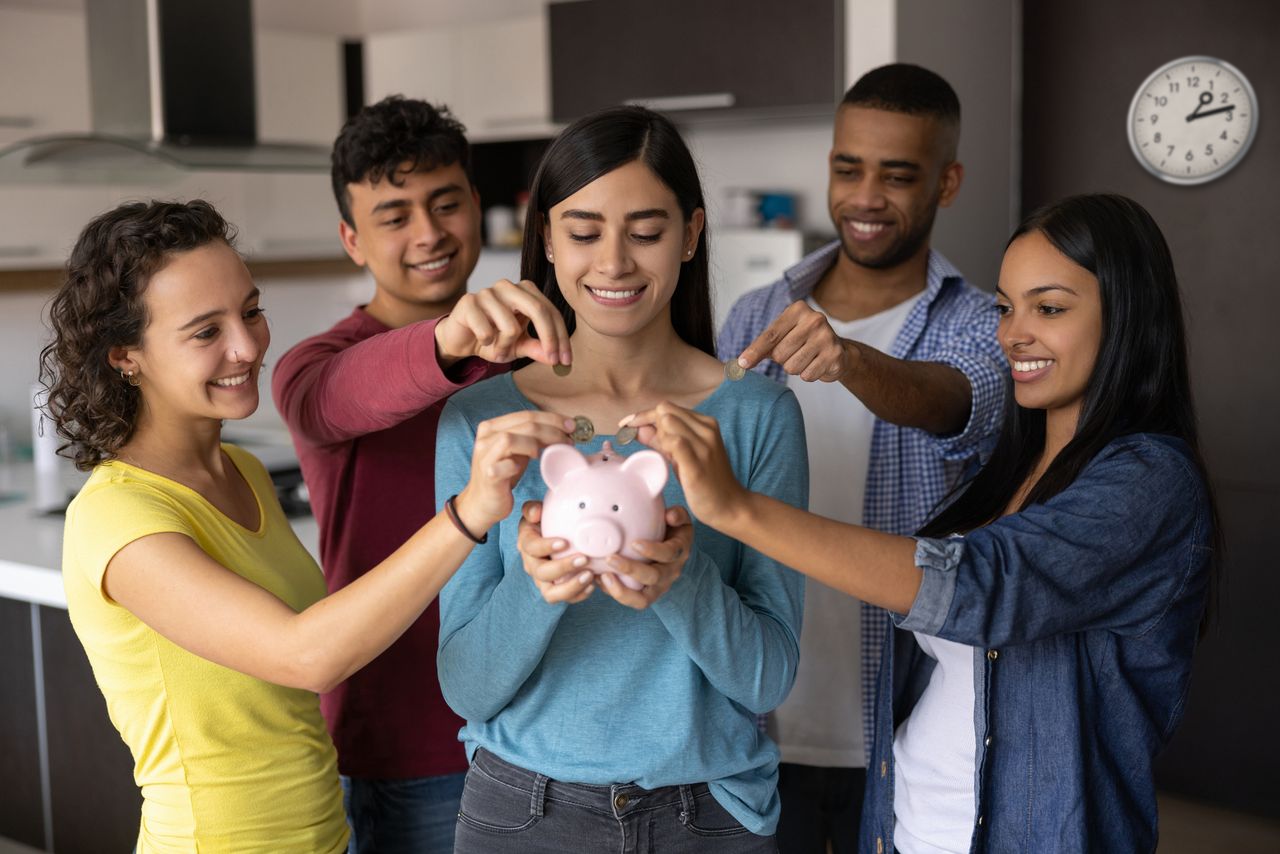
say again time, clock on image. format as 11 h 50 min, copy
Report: 1 h 13 min
